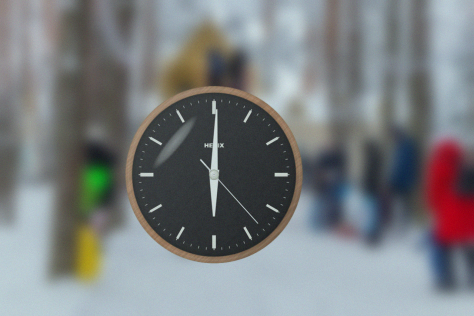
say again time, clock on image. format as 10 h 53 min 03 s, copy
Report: 6 h 00 min 23 s
